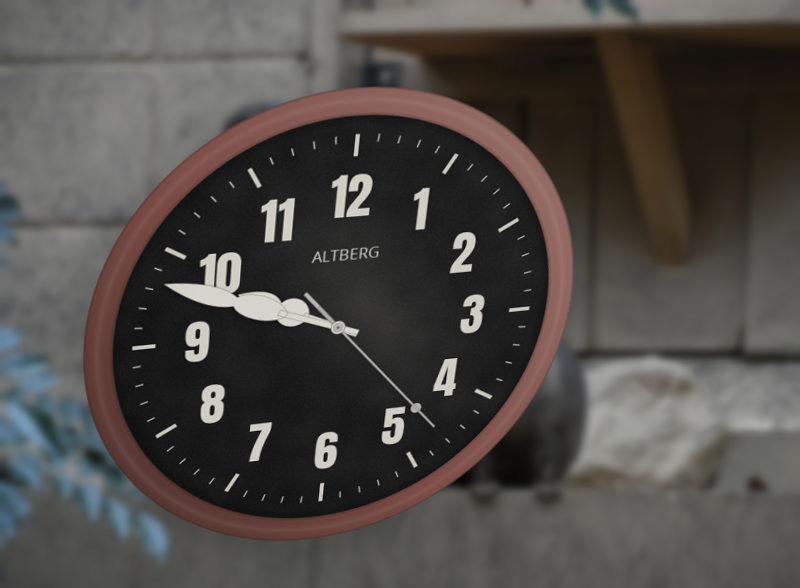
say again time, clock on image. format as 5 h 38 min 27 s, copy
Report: 9 h 48 min 23 s
